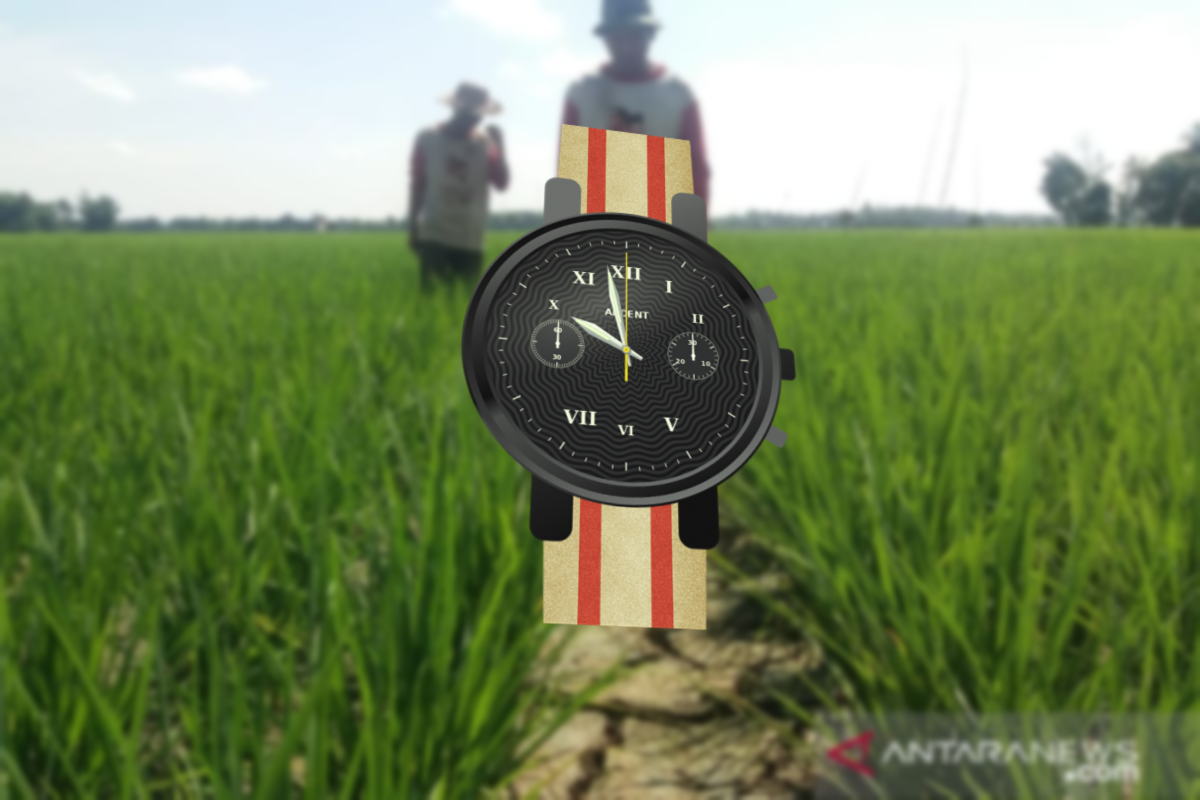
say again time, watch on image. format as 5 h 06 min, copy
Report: 9 h 58 min
